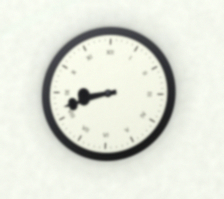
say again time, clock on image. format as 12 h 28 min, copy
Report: 8 h 42 min
